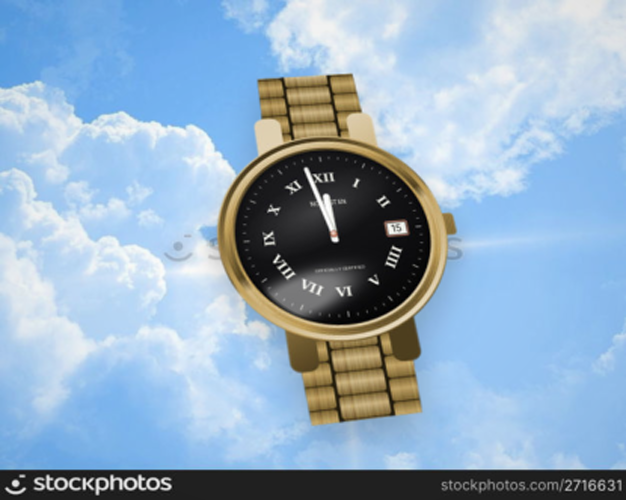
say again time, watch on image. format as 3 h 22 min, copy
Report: 11 h 58 min
